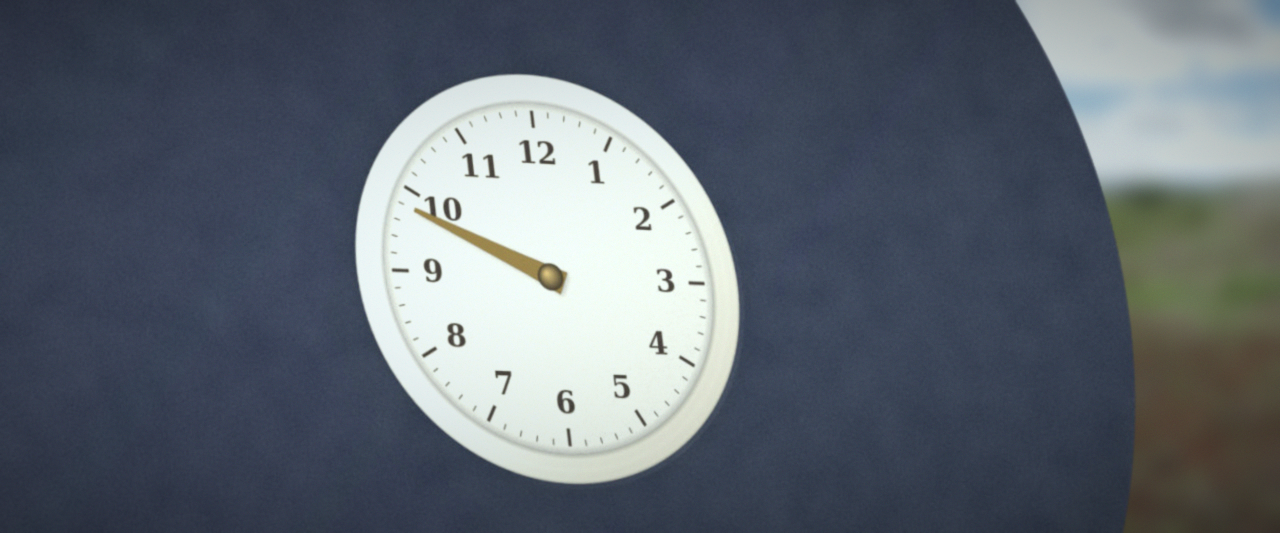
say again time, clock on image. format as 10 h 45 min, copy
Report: 9 h 49 min
